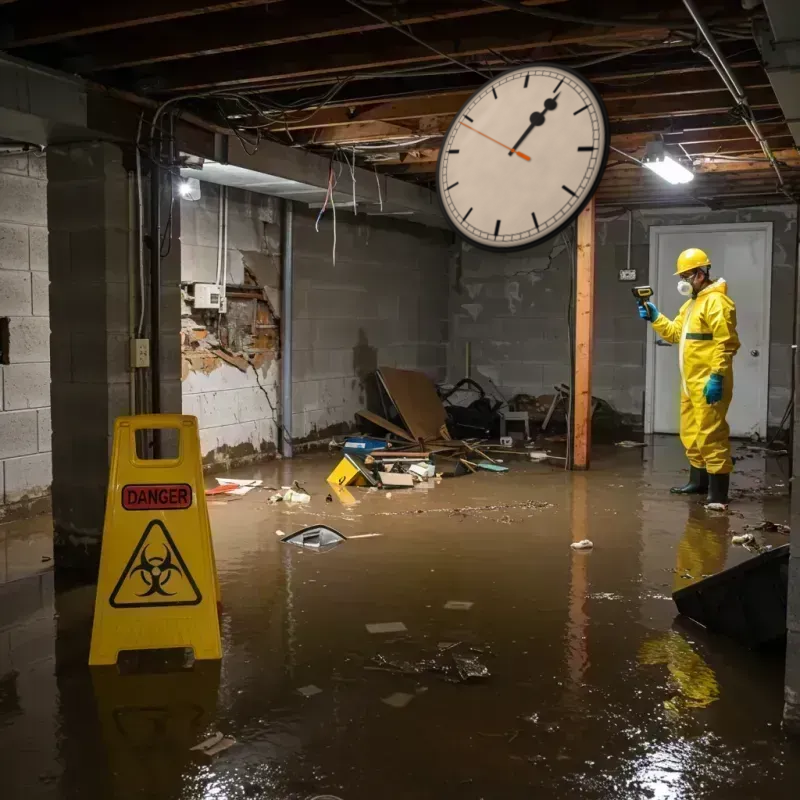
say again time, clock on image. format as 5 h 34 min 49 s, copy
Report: 1 h 05 min 49 s
